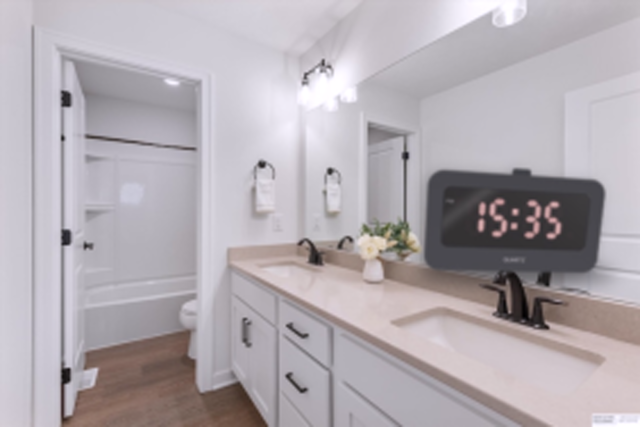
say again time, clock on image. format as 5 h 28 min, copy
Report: 15 h 35 min
